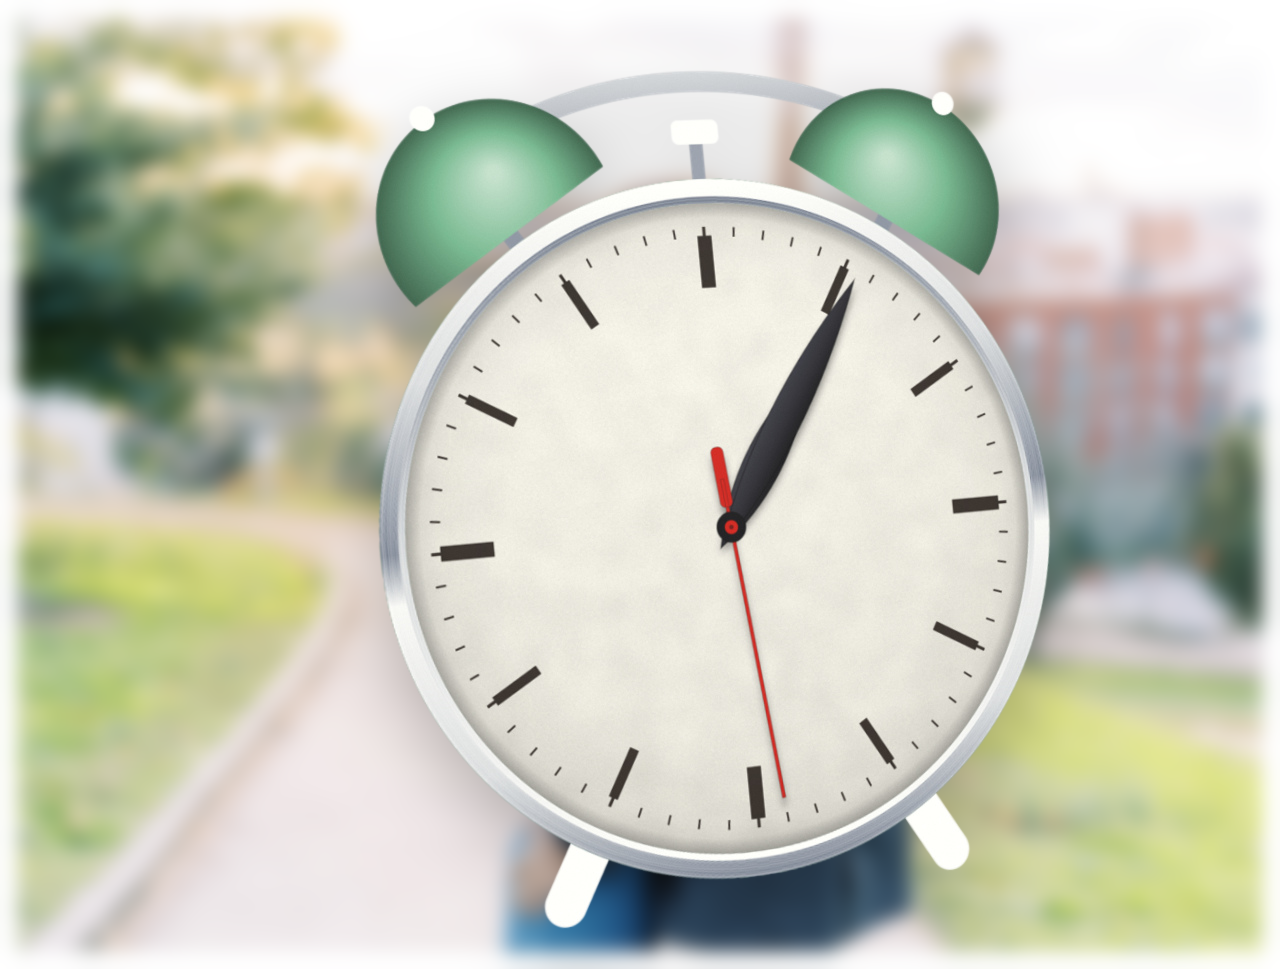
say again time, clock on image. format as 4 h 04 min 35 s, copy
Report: 1 h 05 min 29 s
